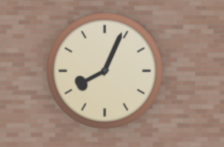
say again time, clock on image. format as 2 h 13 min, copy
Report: 8 h 04 min
